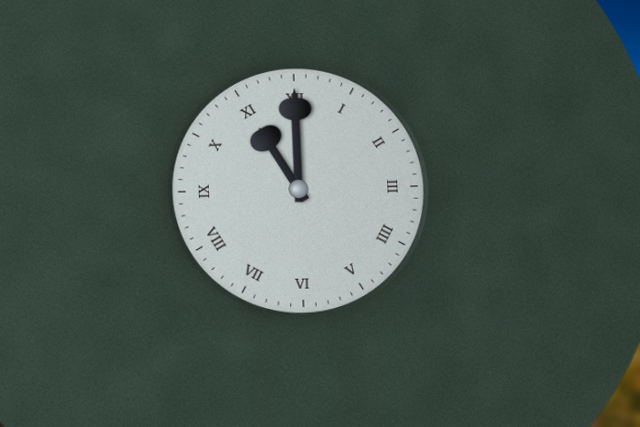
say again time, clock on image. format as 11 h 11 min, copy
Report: 11 h 00 min
